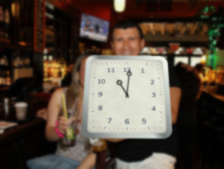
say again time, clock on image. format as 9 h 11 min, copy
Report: 11 h 01 min
